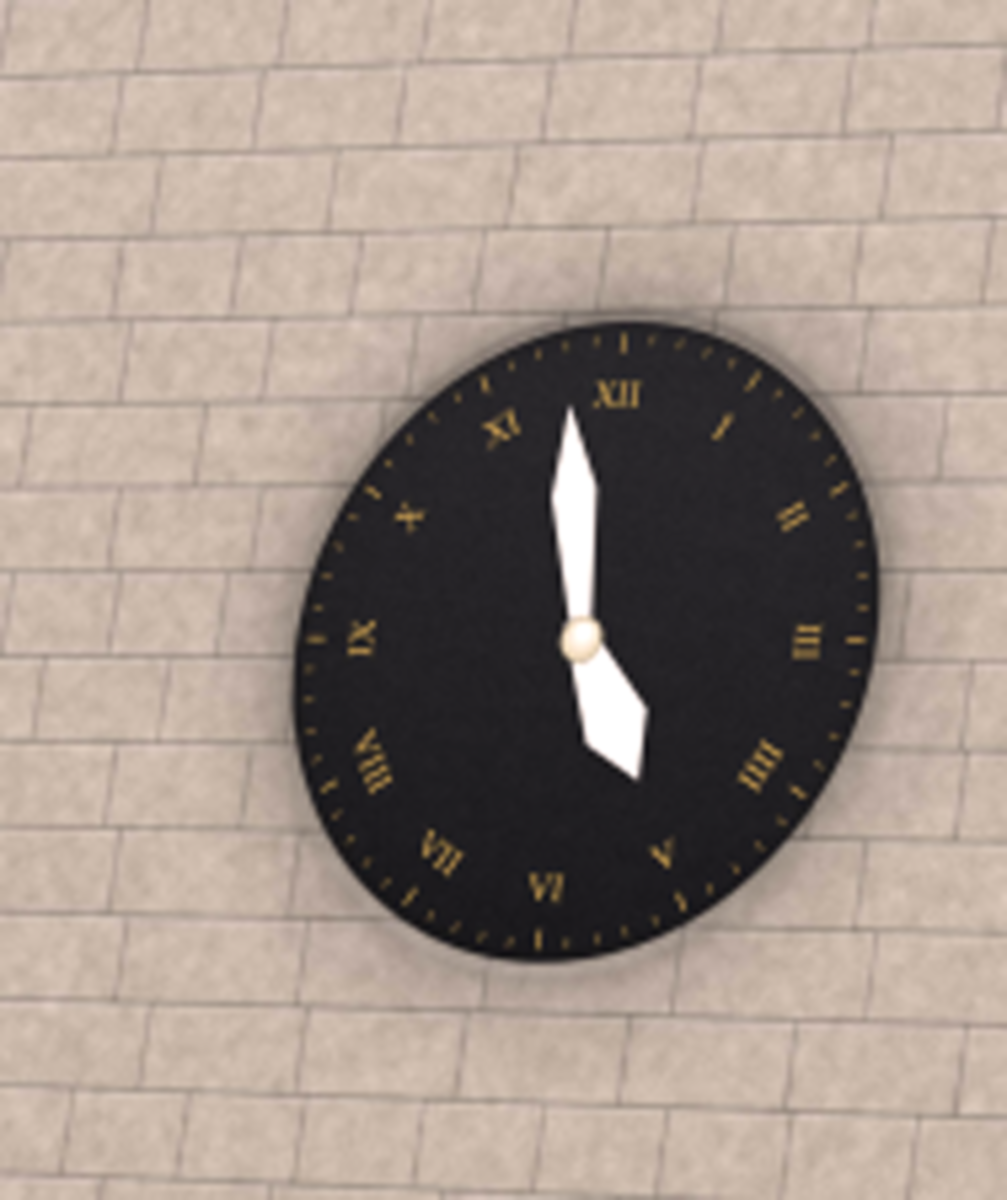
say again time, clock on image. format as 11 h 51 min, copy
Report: 4 h 58 min
